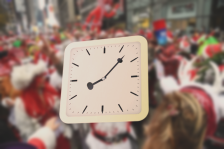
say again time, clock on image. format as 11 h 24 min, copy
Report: 8 h 07 min
